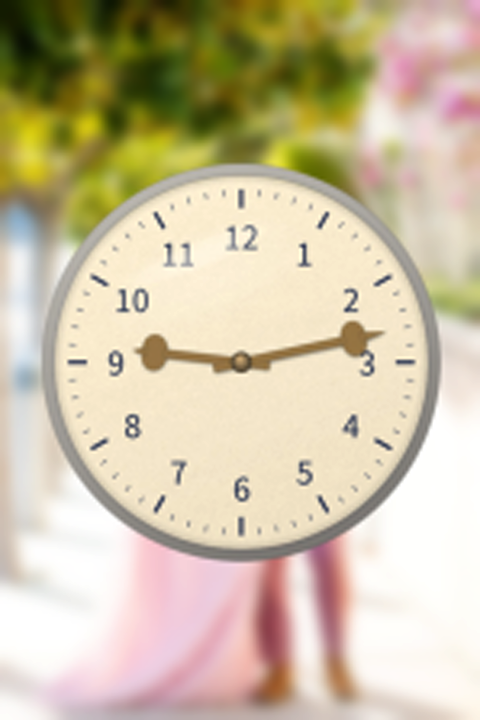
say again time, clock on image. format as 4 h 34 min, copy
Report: 9 h 13 min
